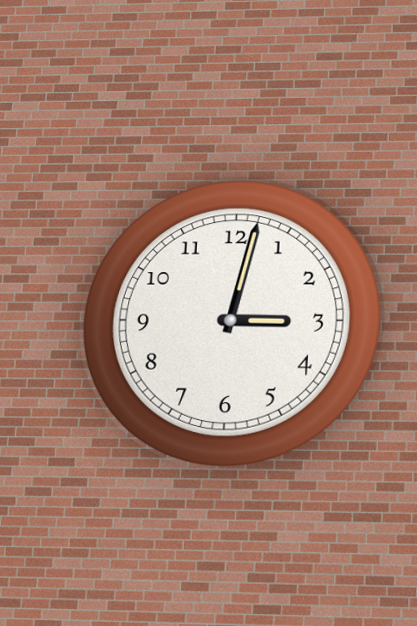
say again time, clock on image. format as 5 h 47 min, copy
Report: 3 h 02 min
